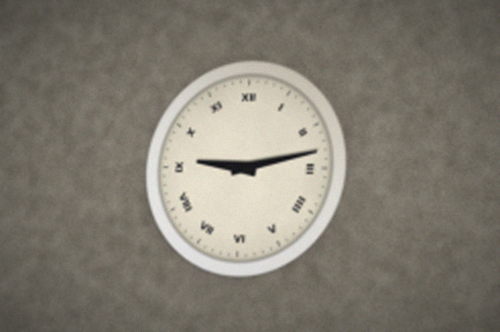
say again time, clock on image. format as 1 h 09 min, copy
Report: 9 h 13 min
